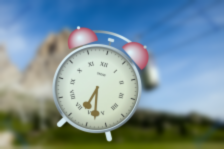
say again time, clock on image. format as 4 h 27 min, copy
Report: 6 h 28 min
